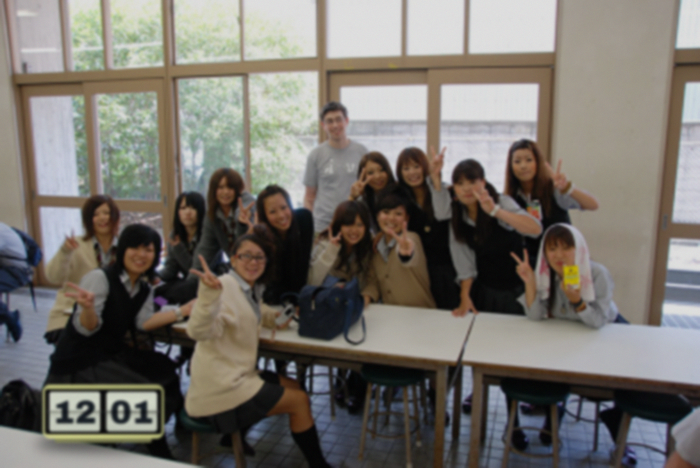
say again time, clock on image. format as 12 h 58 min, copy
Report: 12 h 01 min
